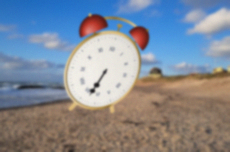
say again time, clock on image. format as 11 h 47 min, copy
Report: 6 h 33 min
